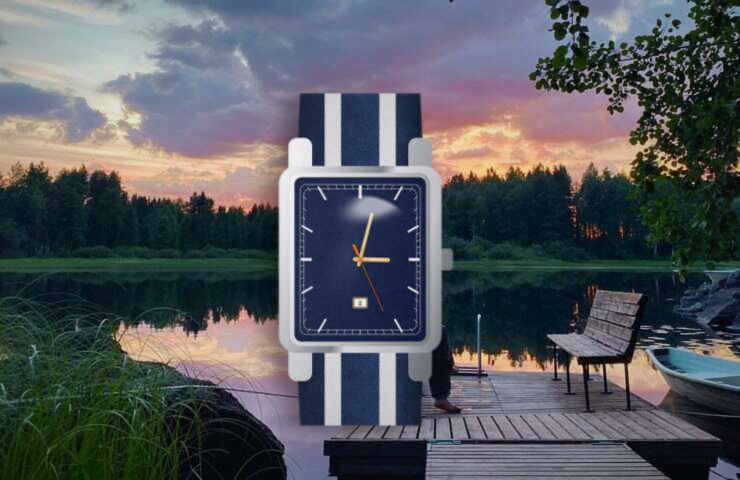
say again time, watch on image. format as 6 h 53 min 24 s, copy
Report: 3 h 02 min 26 s
